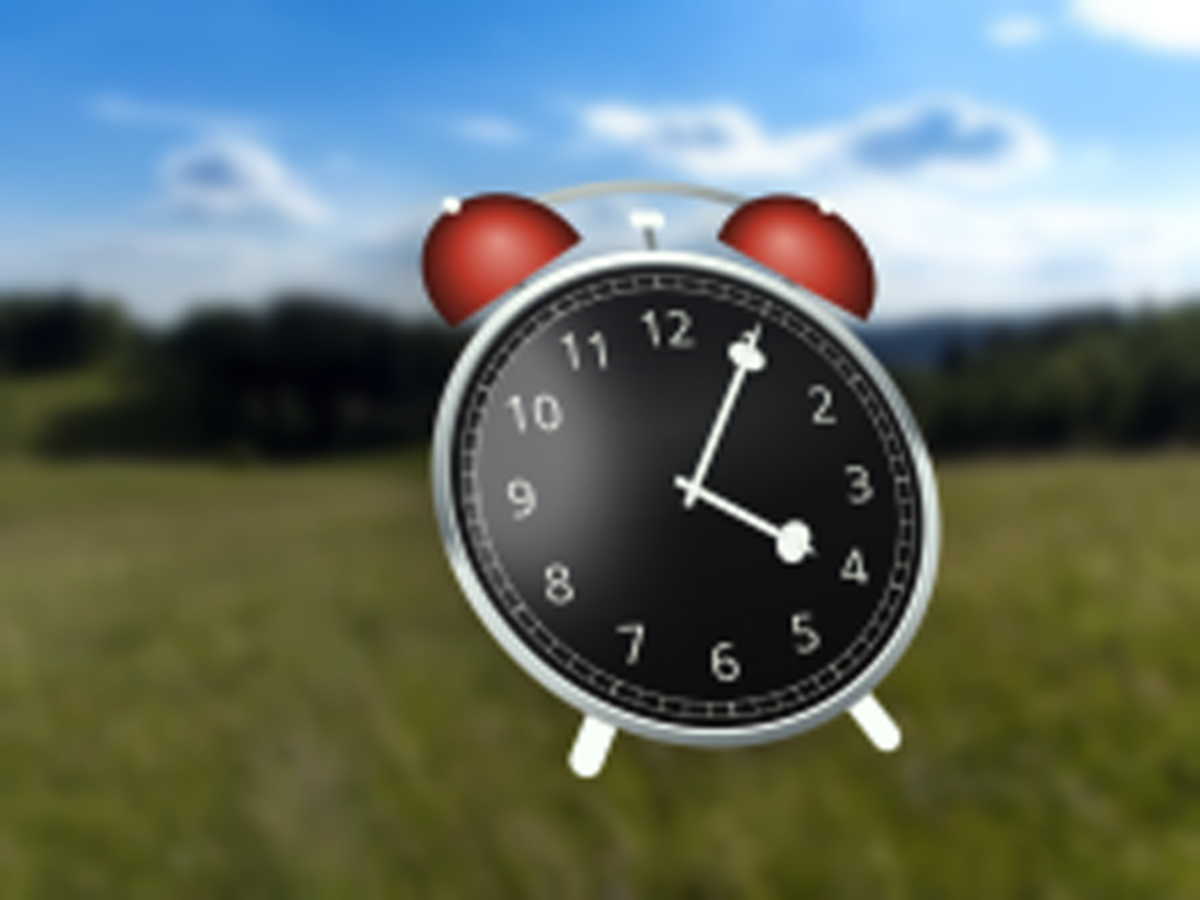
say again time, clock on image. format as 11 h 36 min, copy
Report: 4 h 05 min
